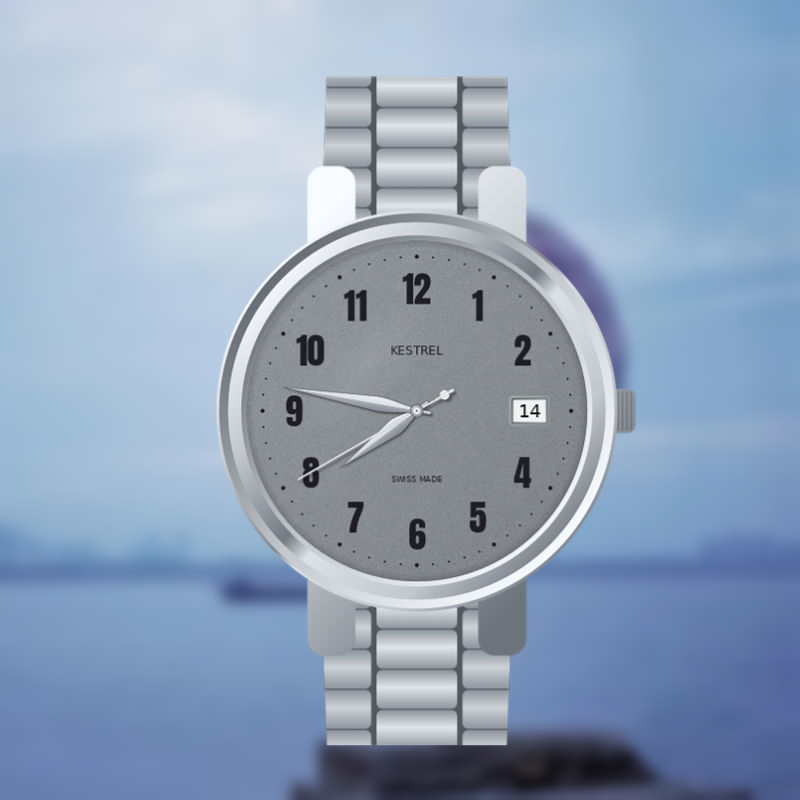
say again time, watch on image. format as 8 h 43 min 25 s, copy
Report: 7 h 46 min 40 s
